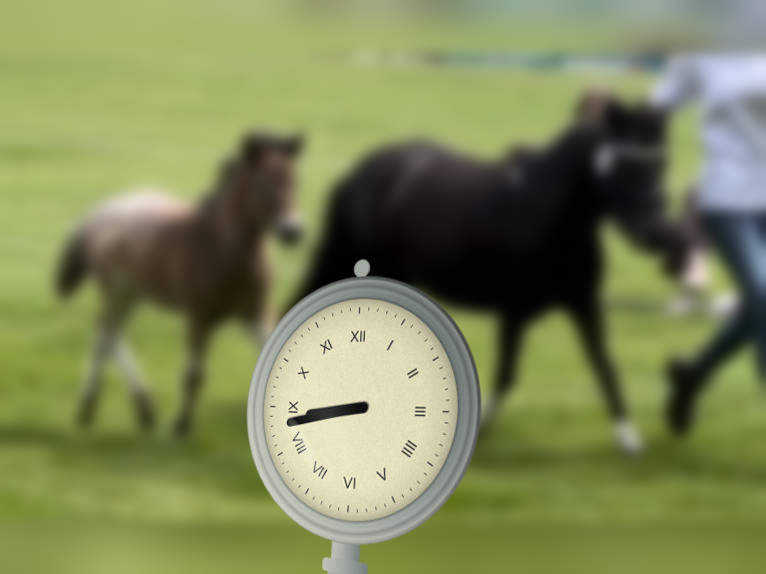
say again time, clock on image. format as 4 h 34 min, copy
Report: 8 h 43 min
